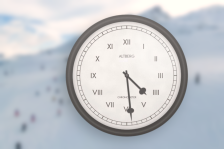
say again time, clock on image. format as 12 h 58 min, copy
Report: 4 h 29 min
